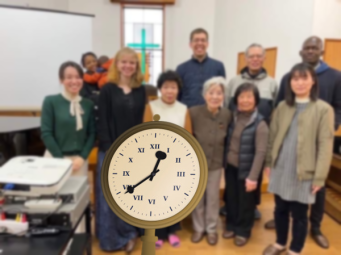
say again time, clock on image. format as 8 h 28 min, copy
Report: 12 h 39 min
